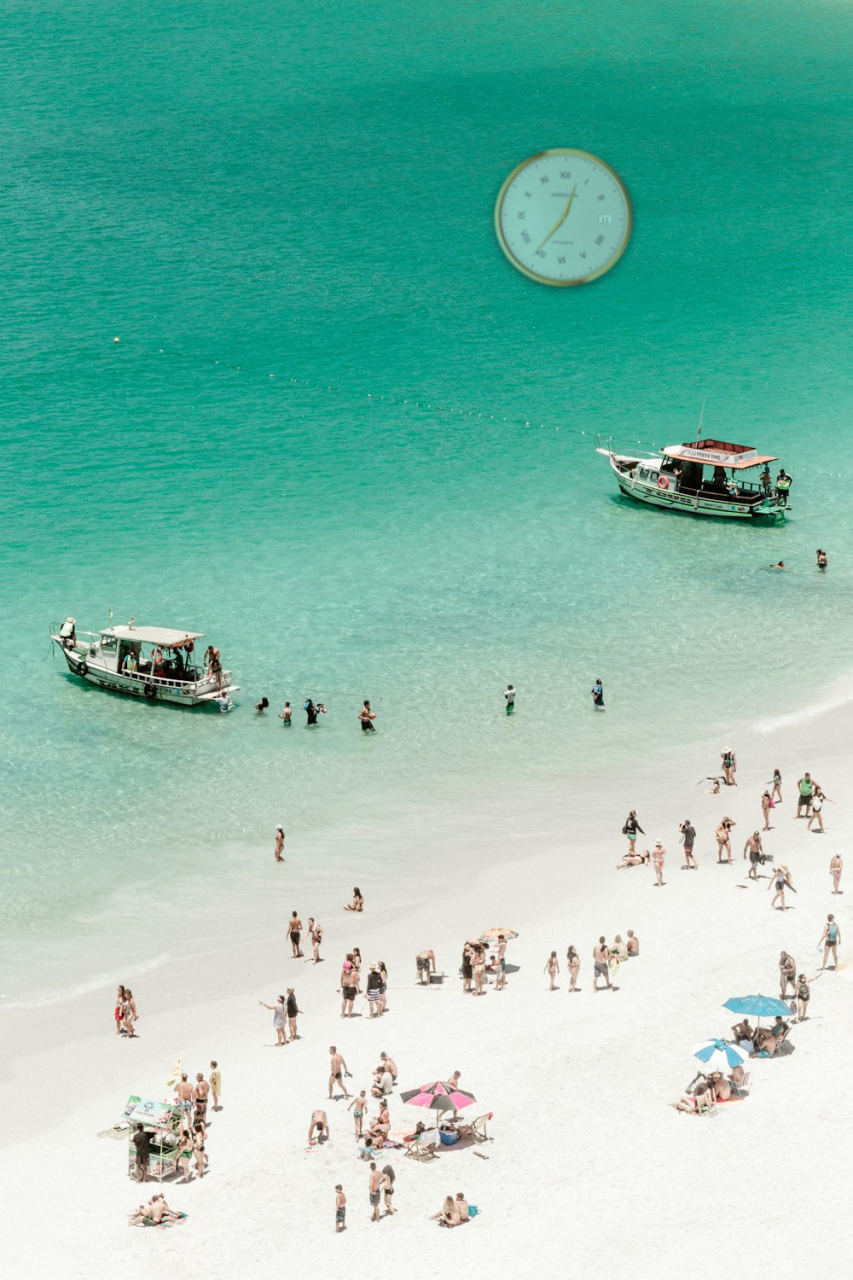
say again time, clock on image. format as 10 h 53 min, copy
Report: 12 h 36 min
